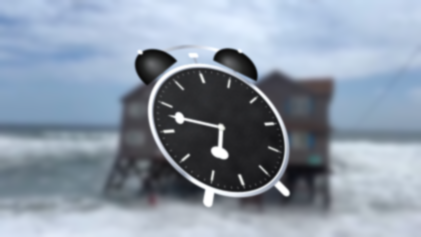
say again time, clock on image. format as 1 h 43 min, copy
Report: 6 h 48 min
